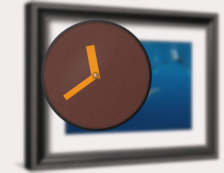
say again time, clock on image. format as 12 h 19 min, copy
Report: 11 h 39 min
